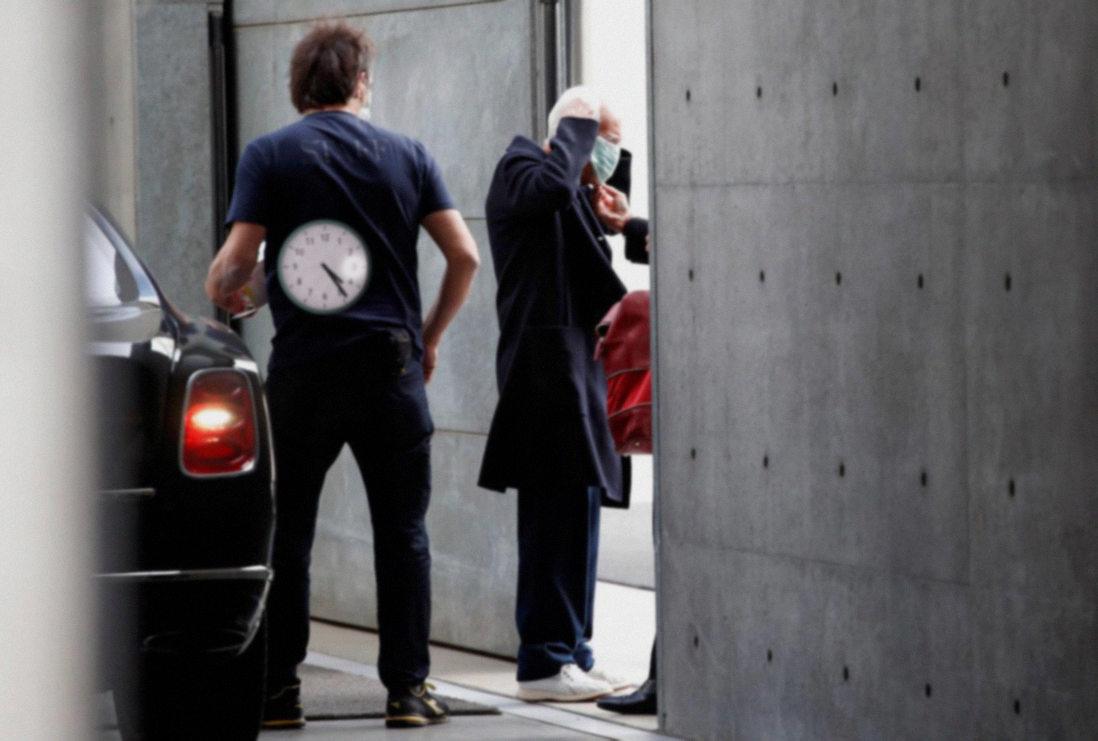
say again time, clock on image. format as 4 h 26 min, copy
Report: 4 h 24 min
